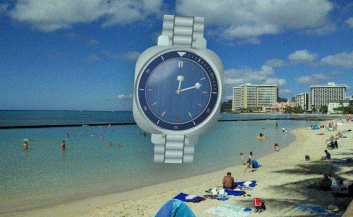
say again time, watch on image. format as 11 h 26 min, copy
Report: 12 h 12 min
